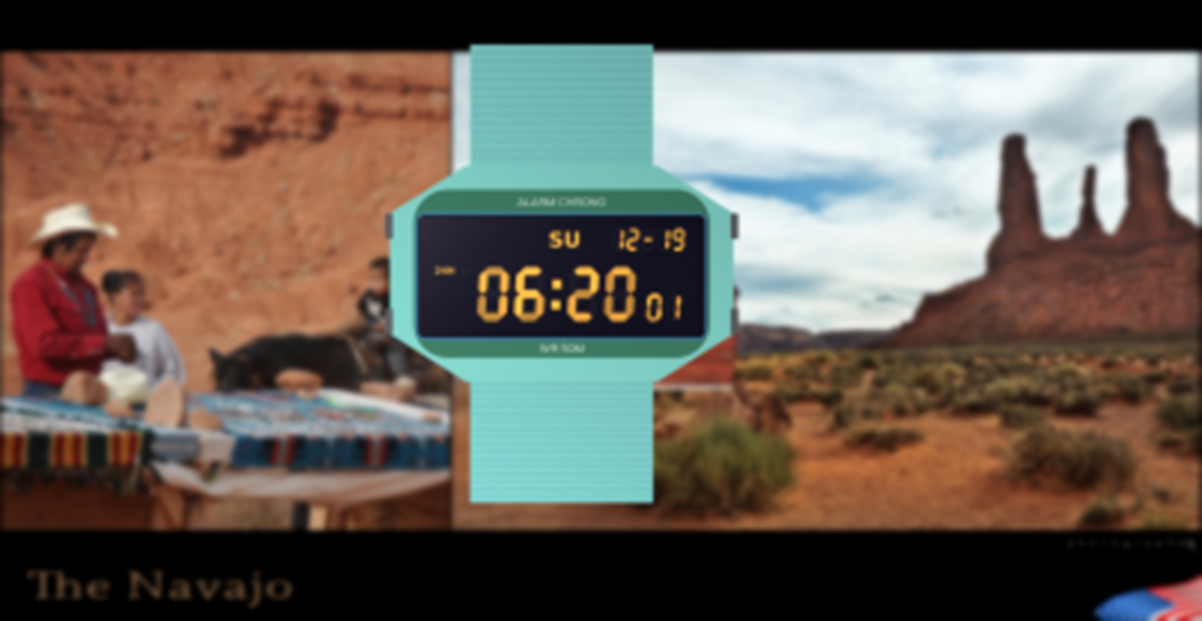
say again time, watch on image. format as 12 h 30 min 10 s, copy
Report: 6 h 20 min 01 s
